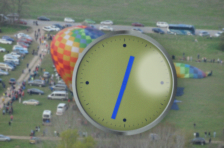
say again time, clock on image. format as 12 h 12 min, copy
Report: 12 h 33 min
